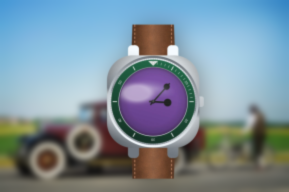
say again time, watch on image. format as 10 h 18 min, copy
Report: 3 h 07 min
